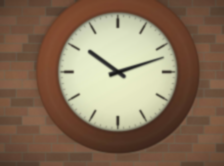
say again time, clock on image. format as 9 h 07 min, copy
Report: 10 h 12 min
